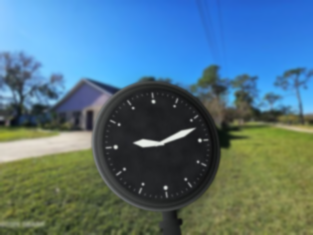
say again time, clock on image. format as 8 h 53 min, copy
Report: 9 h 12 min
